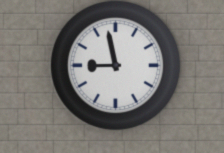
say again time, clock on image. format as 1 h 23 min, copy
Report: 8 h 58 min
